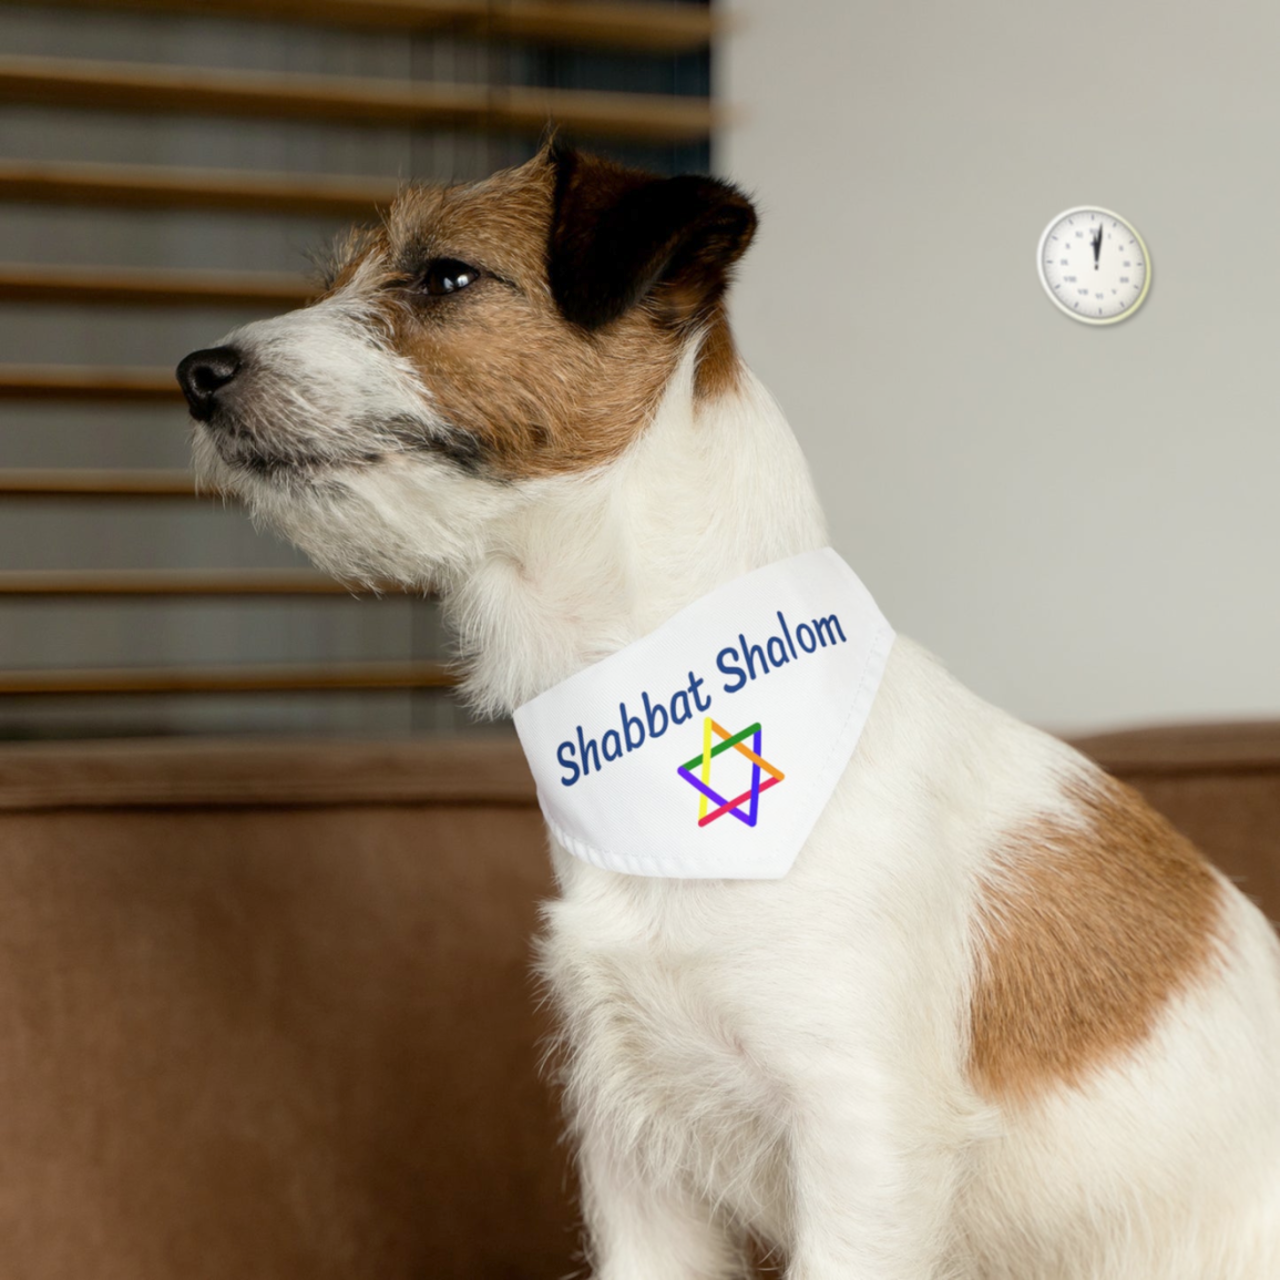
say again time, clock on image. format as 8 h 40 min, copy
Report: 12 h 02 min
